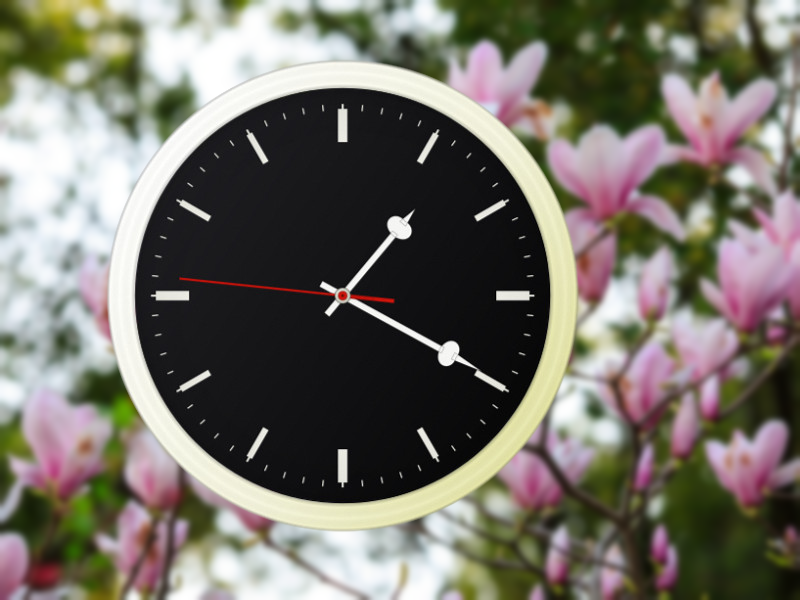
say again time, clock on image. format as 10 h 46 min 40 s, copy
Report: 1 h 19 min 46 s
